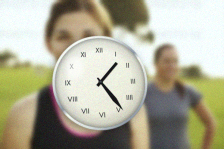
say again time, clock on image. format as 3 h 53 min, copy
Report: 1 h 24 min
